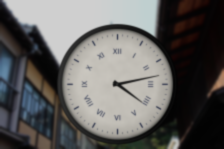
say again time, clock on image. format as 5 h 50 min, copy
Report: 4 h 13 min
